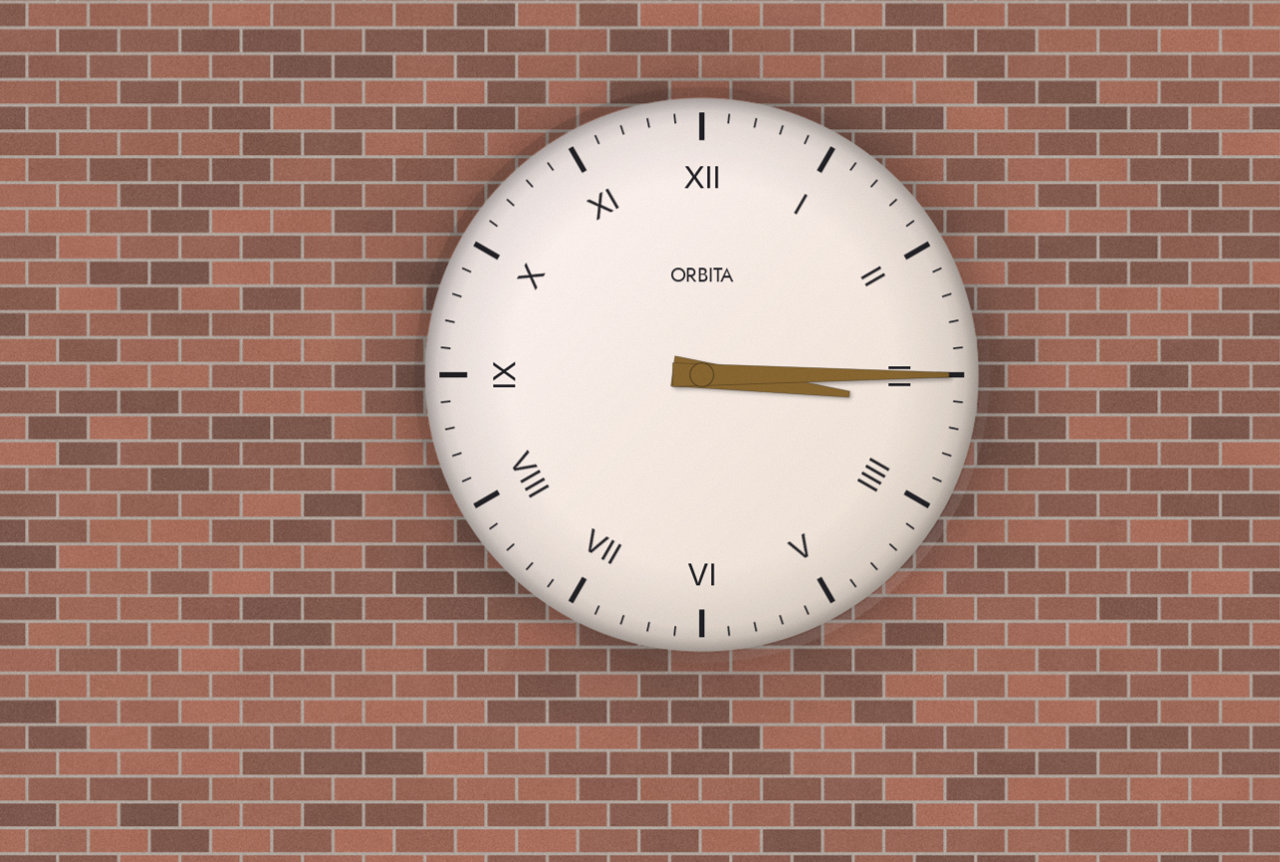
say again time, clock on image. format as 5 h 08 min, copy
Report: 3 h 15 min
